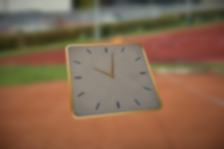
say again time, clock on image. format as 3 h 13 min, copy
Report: 10 h 02 min
